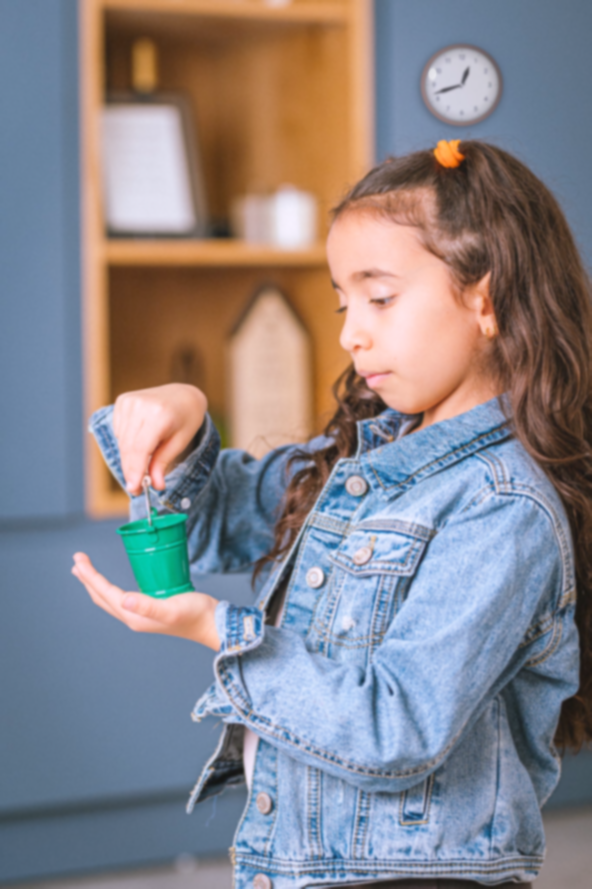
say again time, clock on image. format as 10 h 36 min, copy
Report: 12 h 42 min
